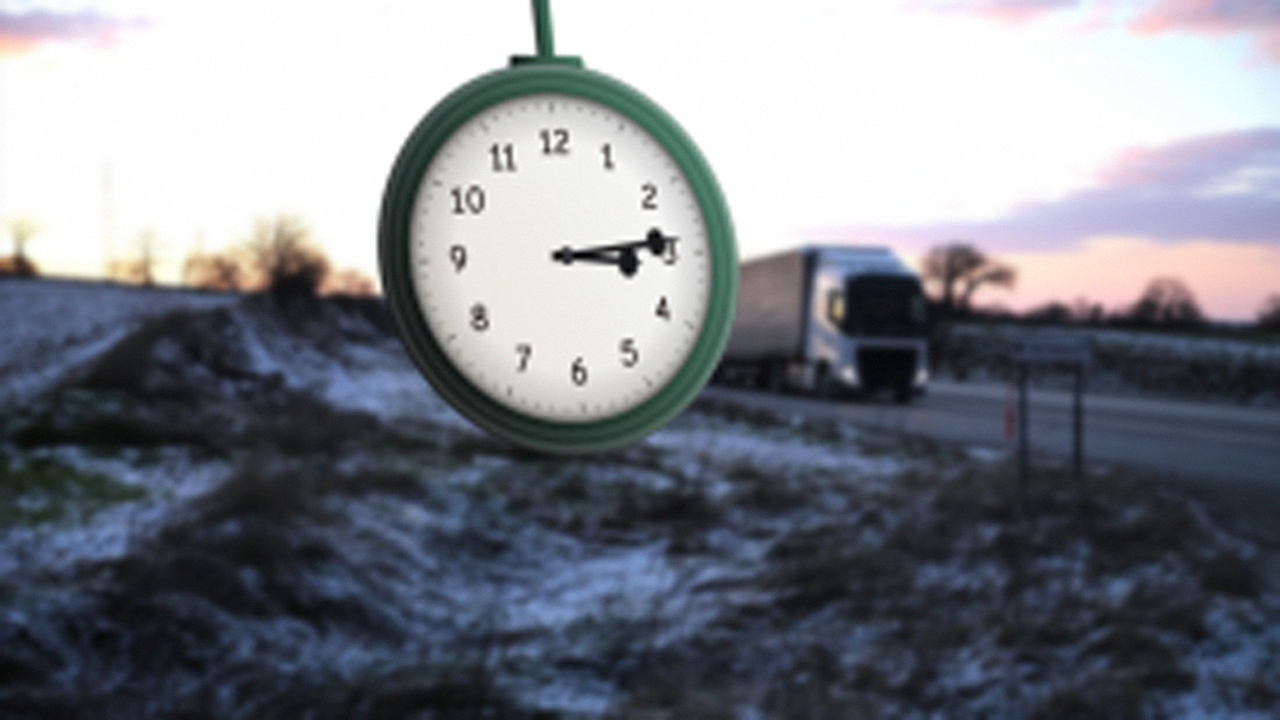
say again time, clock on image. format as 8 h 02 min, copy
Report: 3 h 14 min
